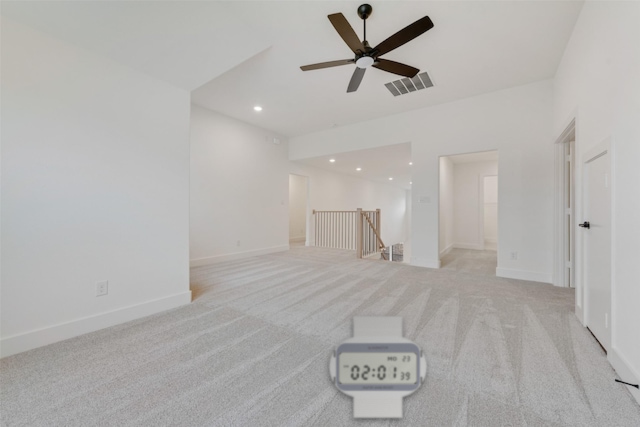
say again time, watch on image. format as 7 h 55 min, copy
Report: 2 h 01 min
